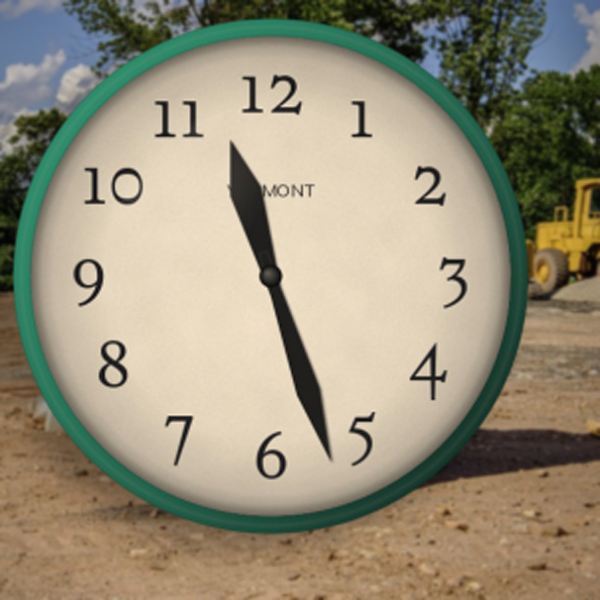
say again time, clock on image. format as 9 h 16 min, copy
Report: 11 h 27 min
